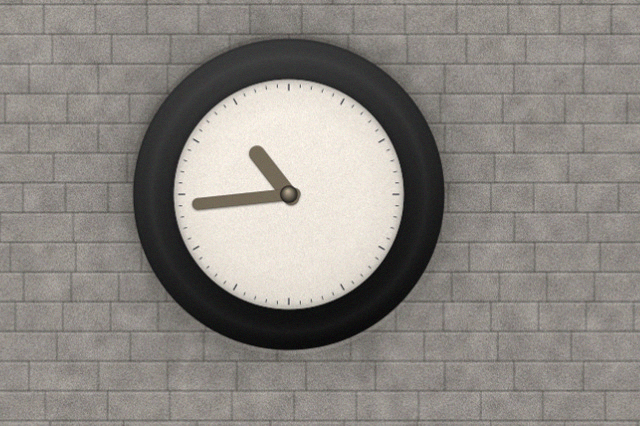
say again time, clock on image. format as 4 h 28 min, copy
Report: 10 h 44 min
